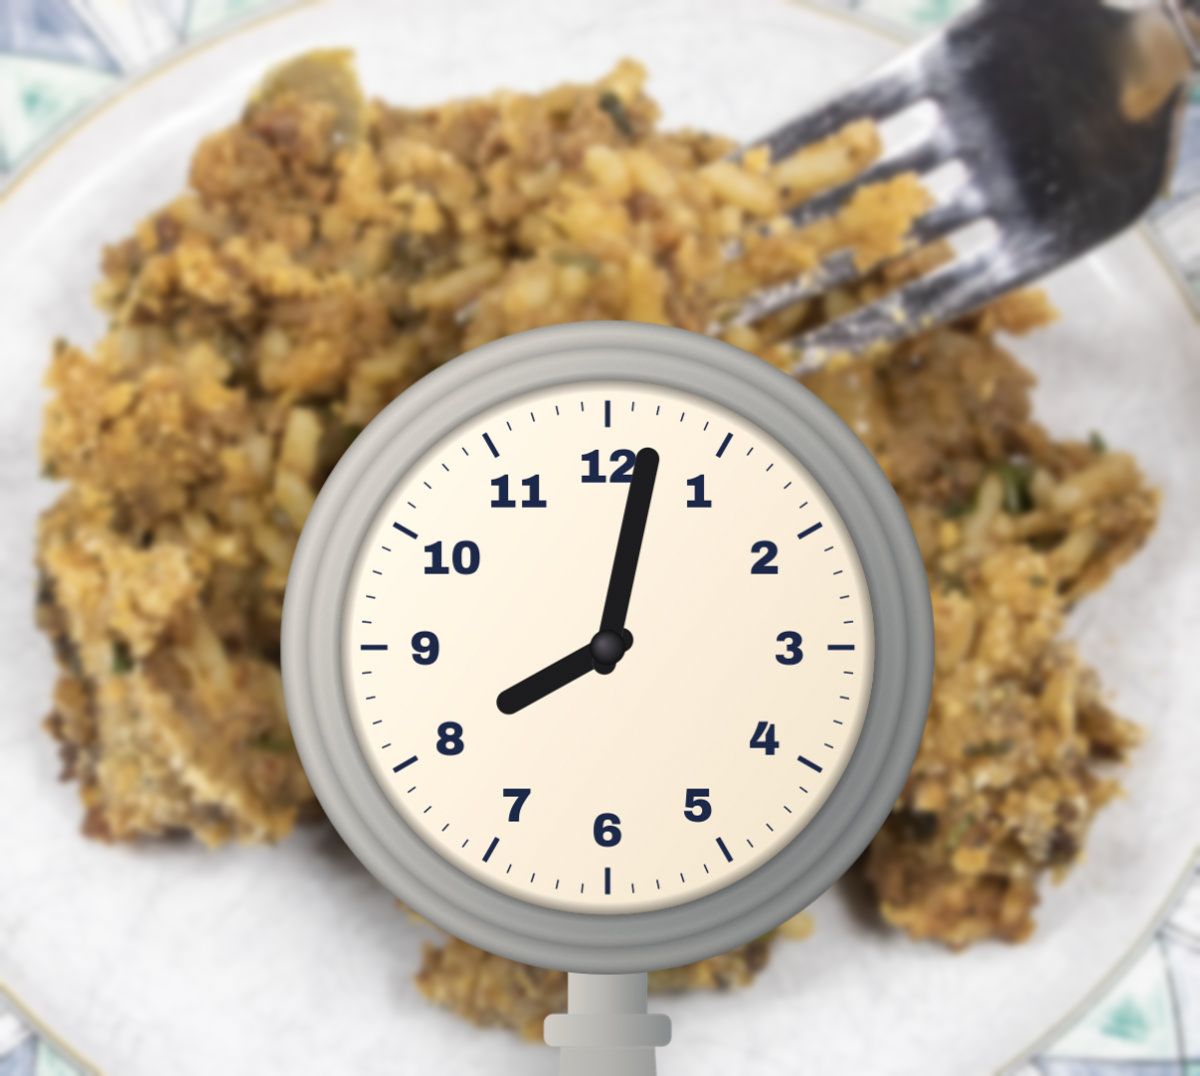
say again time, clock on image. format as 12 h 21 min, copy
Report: 8 h 02 min
